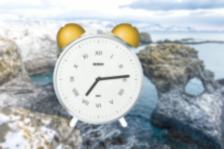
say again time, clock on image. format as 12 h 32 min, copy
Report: 7 h 14 min
